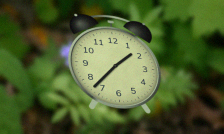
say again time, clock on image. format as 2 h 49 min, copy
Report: 1 h 37 min
